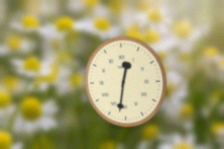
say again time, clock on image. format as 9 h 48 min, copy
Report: 12 h 32 min
